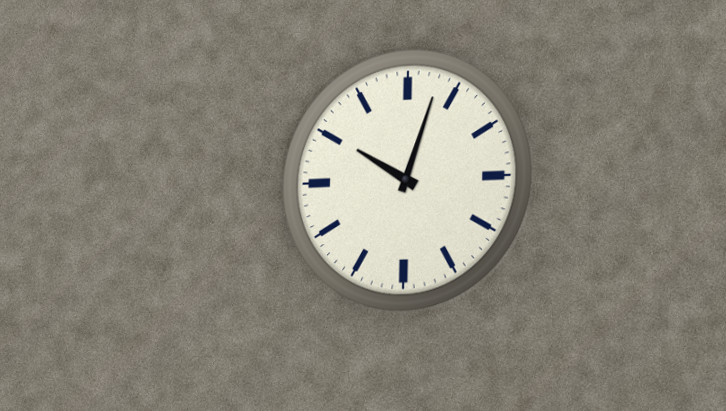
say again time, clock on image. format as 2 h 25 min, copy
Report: 10 h 03 min
